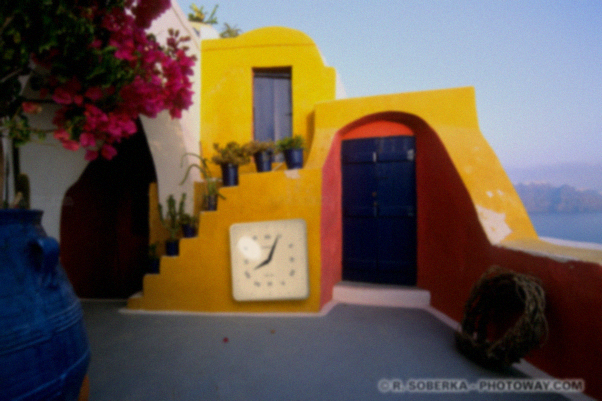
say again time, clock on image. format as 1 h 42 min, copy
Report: 8 h 04 min
